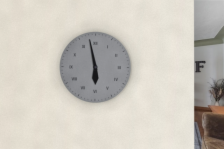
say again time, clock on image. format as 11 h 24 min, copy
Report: 5 h 58 min
